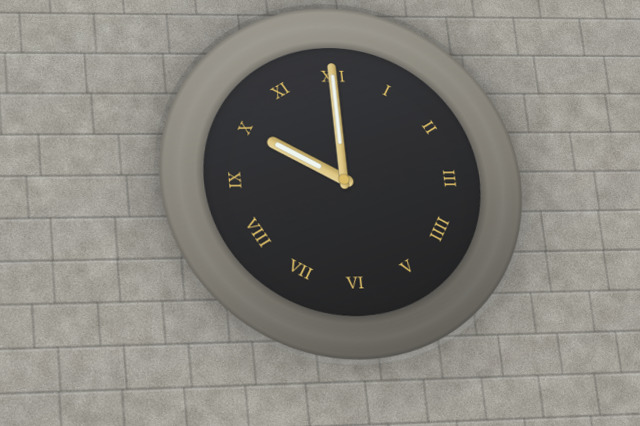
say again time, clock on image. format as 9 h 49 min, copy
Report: 10 h 00 min
